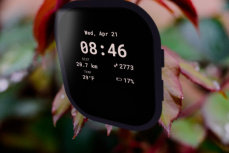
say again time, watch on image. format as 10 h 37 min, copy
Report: 8 h 46 min
